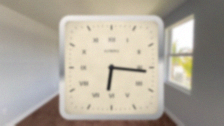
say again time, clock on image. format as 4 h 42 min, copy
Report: 6 h 16 min
